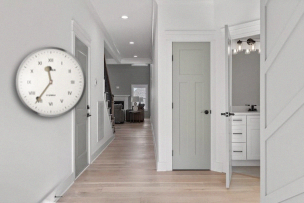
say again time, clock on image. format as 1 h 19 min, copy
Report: 11 h 36 min
